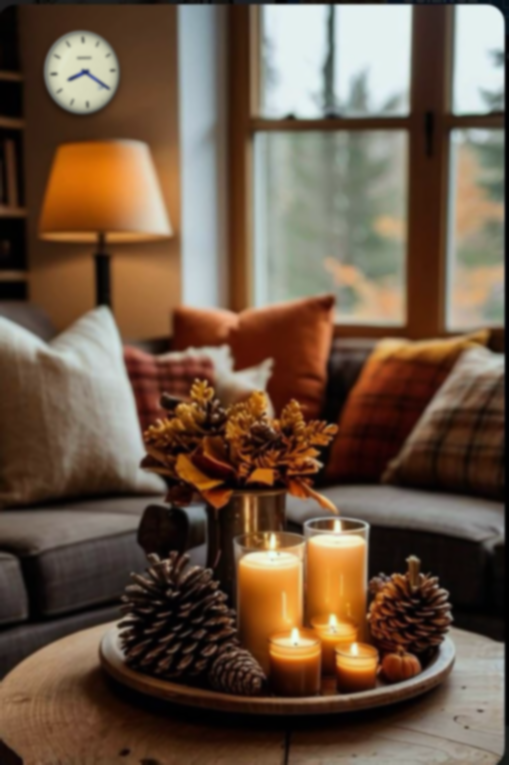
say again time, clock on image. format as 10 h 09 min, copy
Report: 8 h 21 min
